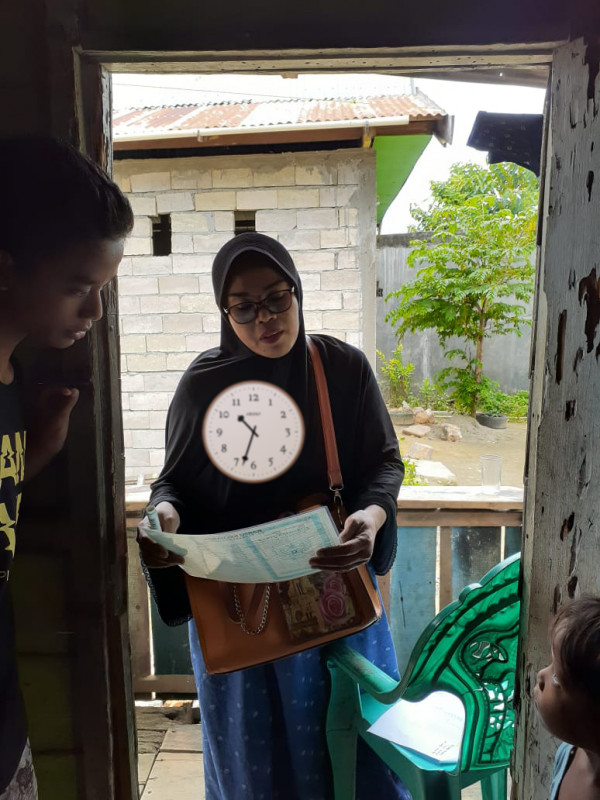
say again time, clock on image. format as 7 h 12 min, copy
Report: 10 h 33 min
